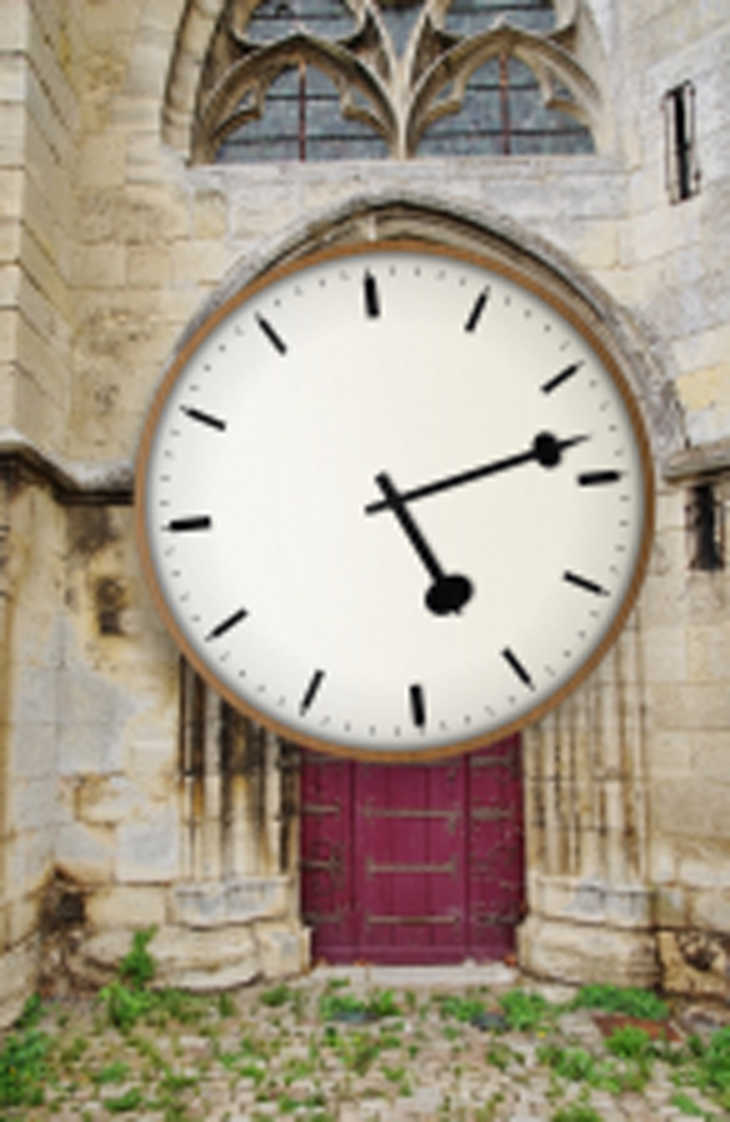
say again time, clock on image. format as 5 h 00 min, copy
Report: 5 h 13 min
